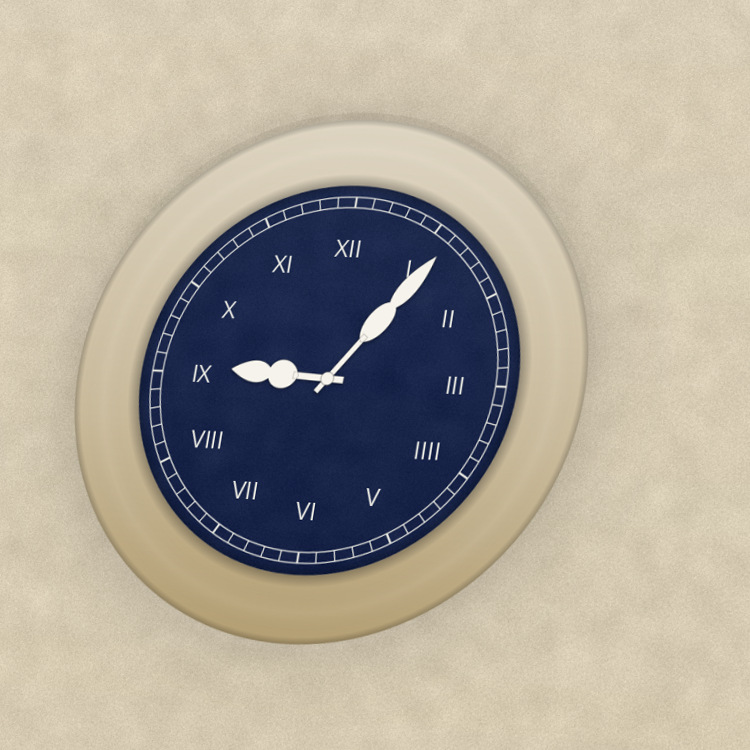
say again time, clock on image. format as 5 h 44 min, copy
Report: 9 h 06 min
